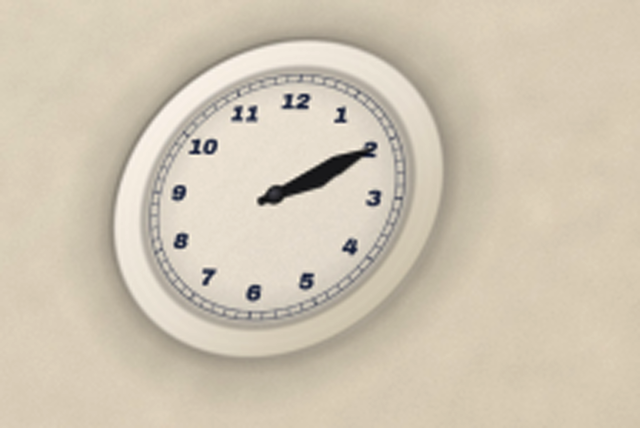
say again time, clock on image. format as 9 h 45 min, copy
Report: 2 h 10 min
